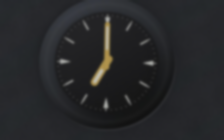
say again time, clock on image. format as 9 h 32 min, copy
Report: 7 h 00 min
